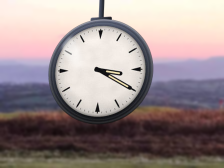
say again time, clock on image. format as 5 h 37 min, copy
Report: 3 h 20 min
